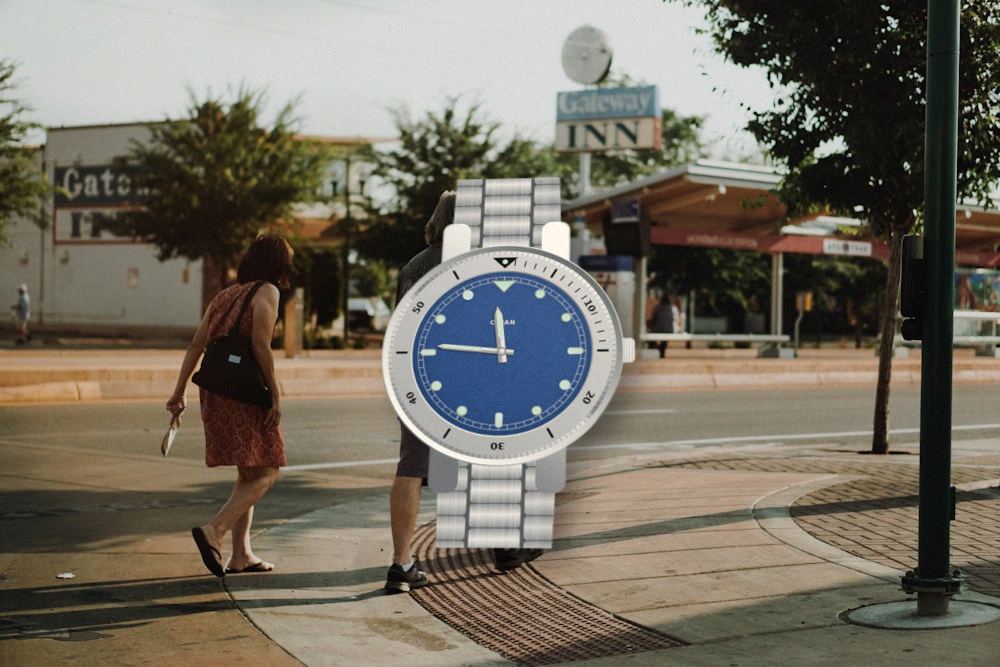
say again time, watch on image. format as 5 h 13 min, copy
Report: 11 h 46 min
